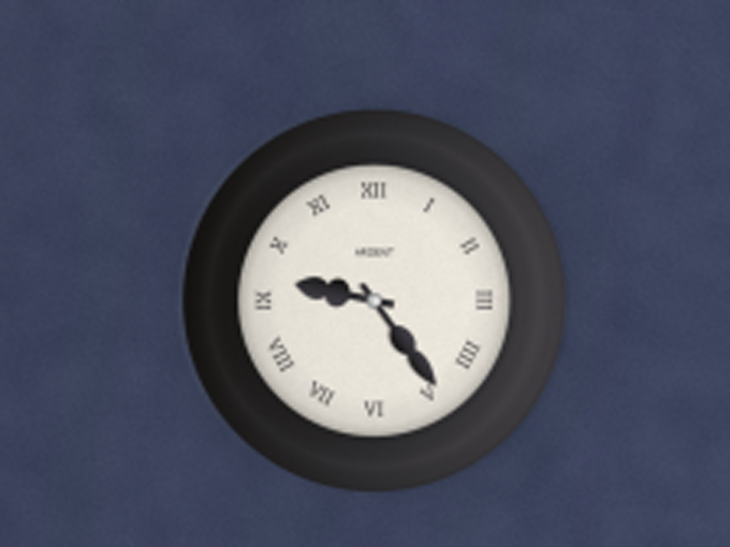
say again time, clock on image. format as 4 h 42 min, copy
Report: 9 h 24 min
